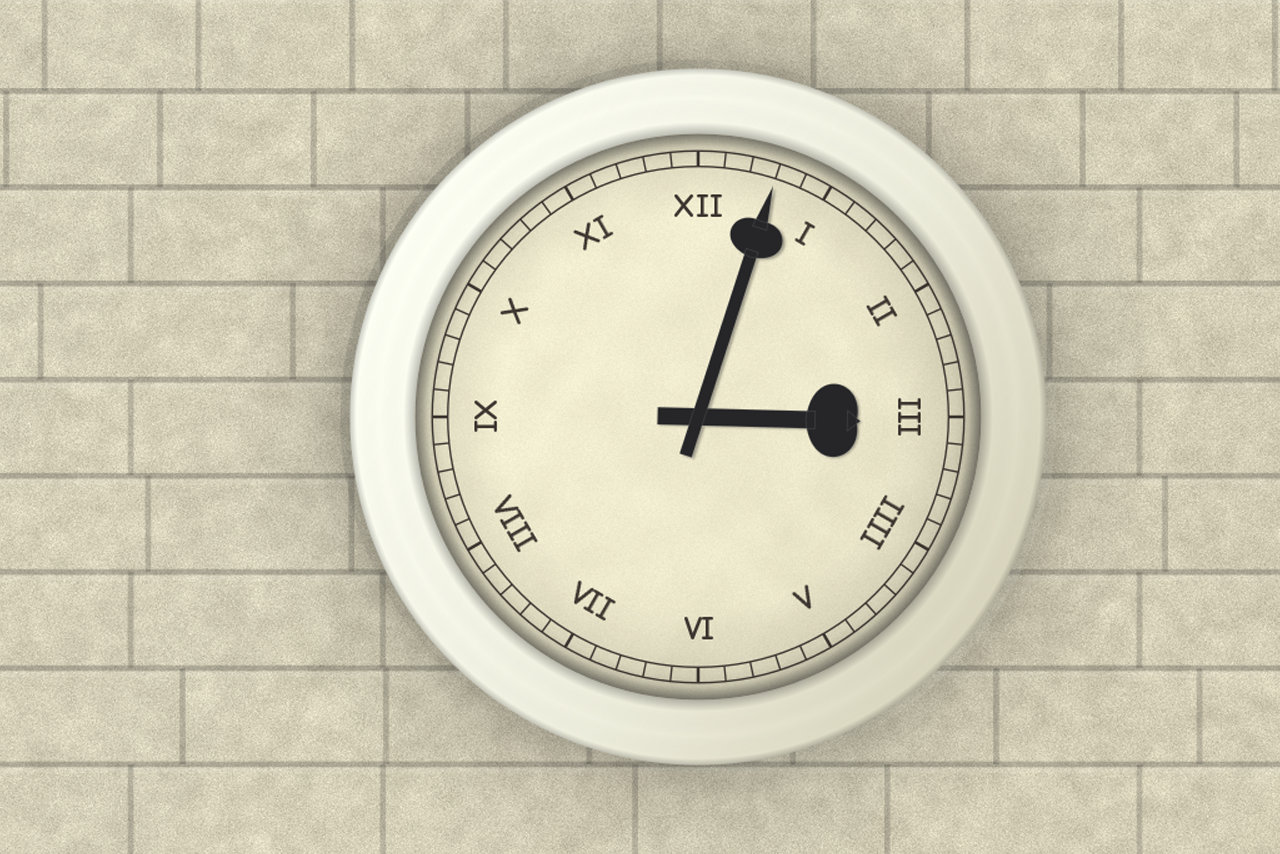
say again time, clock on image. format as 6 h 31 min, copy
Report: 3 h 03 min
